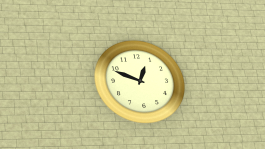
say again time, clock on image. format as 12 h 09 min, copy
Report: 12 h 49 min
